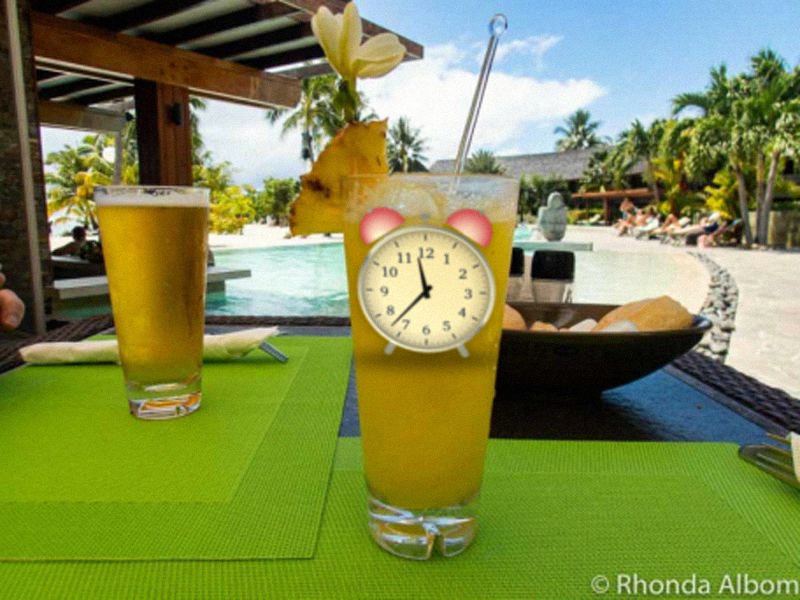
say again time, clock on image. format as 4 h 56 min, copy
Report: 11 h 37 min
